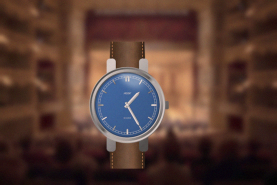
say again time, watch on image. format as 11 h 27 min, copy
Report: 1 h 25 min
